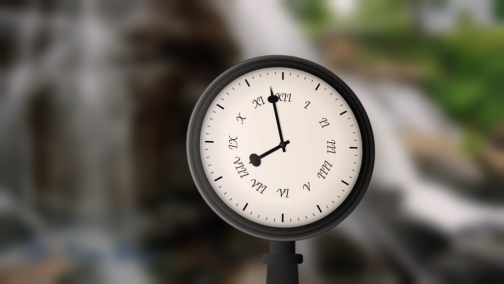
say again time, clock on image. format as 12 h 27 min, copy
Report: 7 h 58 min
